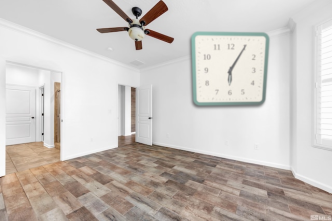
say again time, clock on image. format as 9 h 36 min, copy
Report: 6 h 05 min
